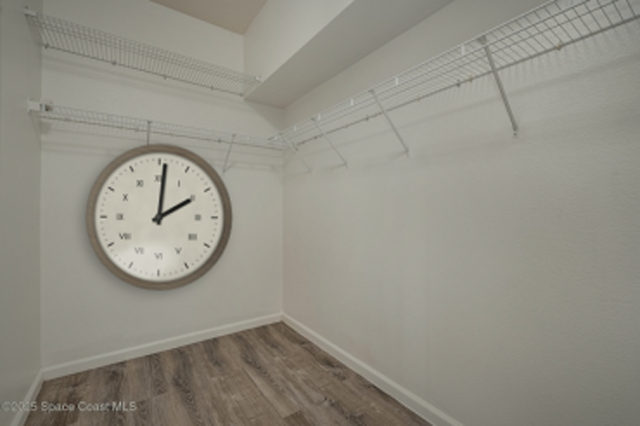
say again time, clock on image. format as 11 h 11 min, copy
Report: 2 h 01 min
